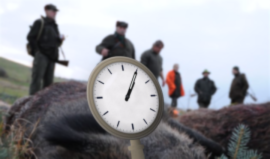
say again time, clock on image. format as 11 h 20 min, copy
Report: 1 h 05 min
